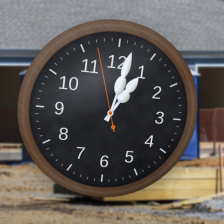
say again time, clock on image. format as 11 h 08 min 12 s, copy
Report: 1 h 01 min 57 s
